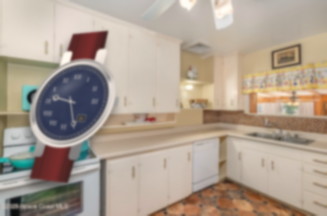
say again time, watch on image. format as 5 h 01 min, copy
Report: 9 h 26 min
